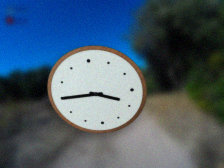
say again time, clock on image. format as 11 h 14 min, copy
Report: 3 h 45 min
